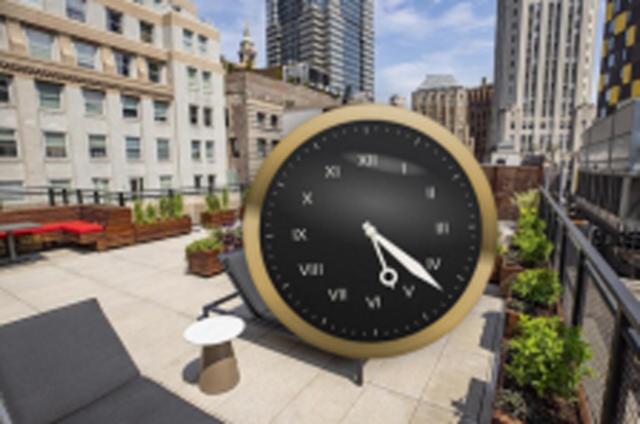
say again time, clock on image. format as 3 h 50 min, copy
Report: 5 h 22 min
